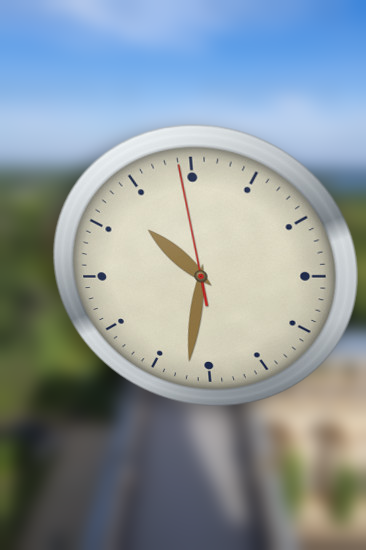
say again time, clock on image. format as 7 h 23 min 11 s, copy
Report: 10 h 31 min 59 s
